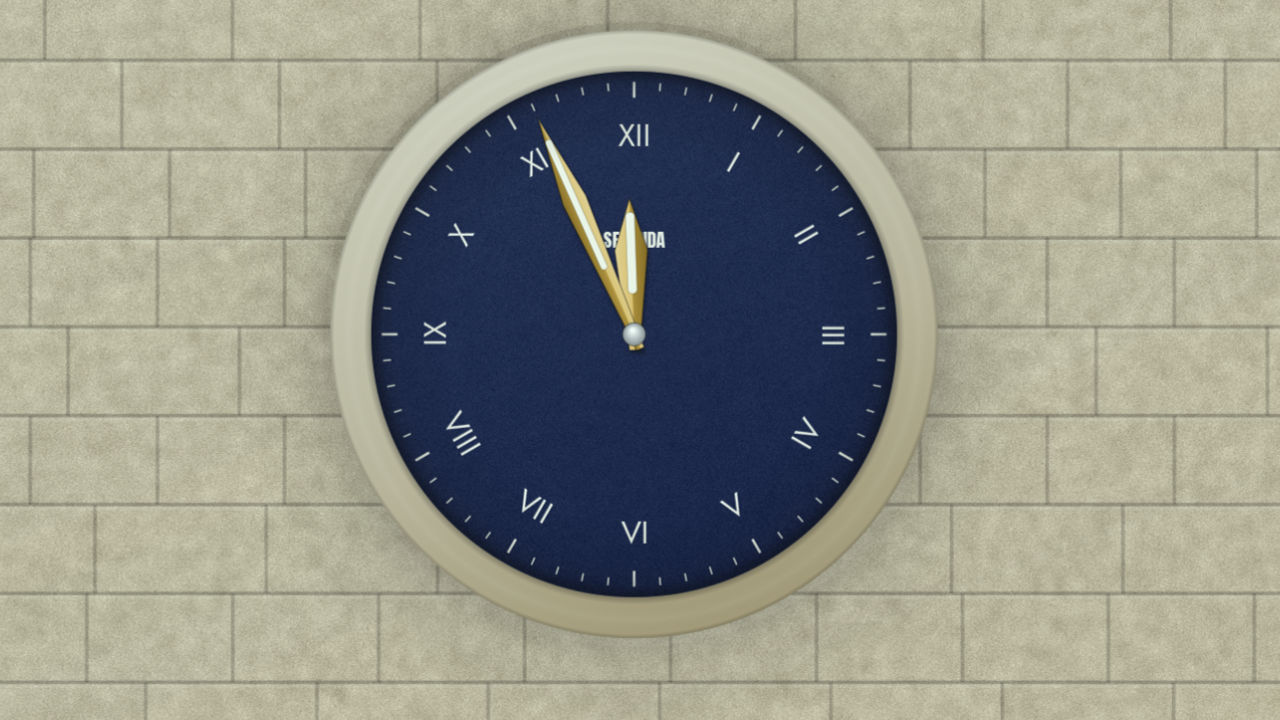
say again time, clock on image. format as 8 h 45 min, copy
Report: 11 h 56 min
